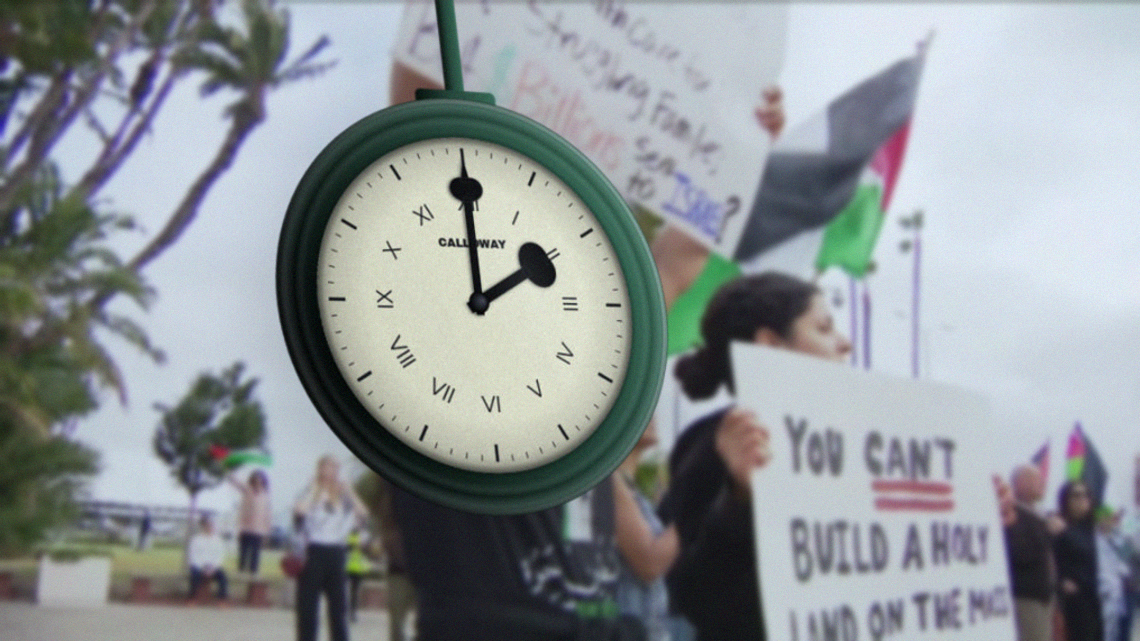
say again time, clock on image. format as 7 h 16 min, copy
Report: 2 h 00 min
